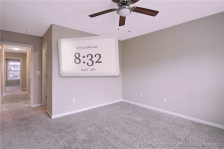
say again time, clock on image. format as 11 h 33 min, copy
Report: 8 h 32 min
